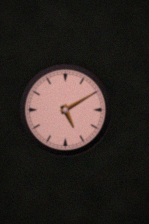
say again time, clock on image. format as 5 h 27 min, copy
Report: 5 h 10 min
